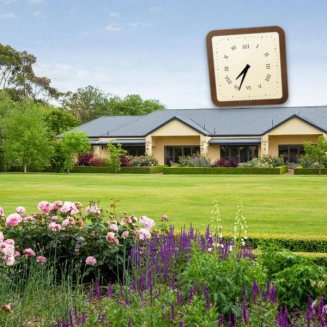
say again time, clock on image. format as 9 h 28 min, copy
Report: 7 h 34 min
